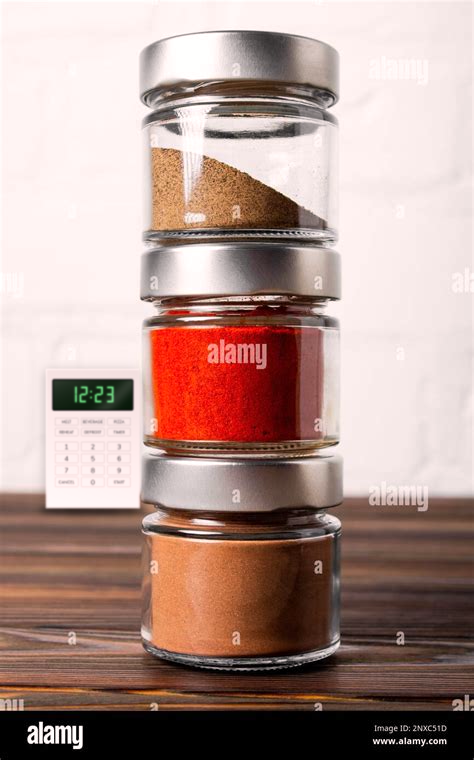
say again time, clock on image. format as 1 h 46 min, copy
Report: 12 h 23 min
